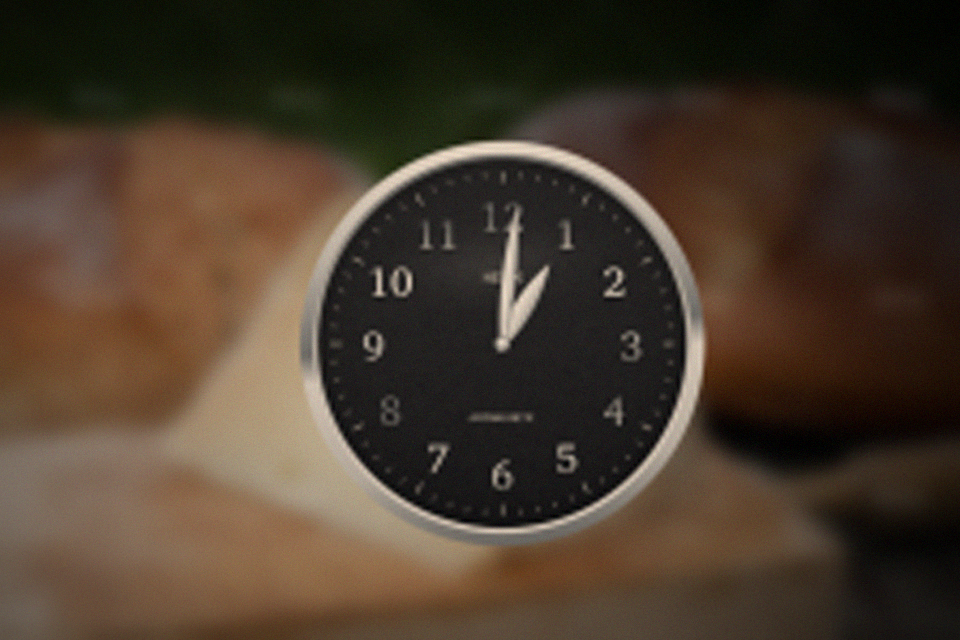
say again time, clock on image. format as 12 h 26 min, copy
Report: 1 h 01 min
